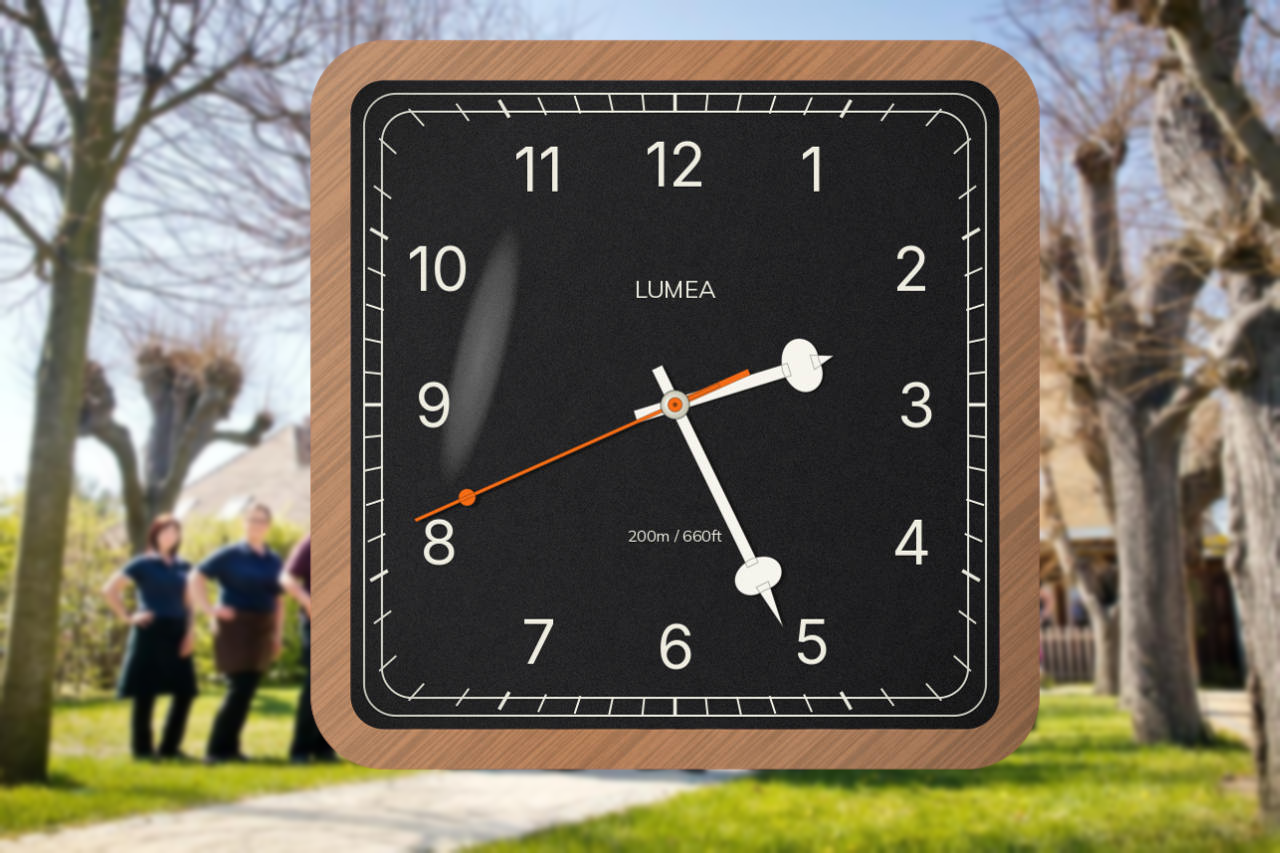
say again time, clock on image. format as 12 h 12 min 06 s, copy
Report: 2 h 25 min 41 s
